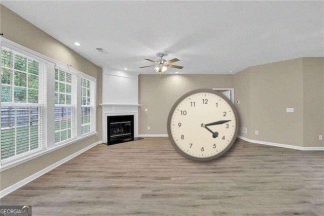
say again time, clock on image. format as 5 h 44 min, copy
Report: 4 h 13 min
